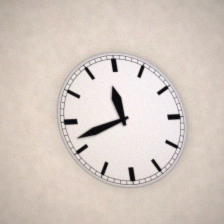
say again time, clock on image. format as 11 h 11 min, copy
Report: 11 h 42 min
